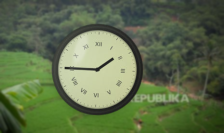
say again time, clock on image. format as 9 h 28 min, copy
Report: 1 h 45 min
